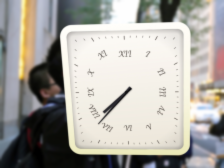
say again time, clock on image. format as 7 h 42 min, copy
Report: 7 h 37 min
